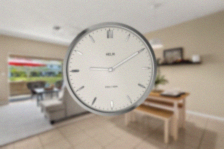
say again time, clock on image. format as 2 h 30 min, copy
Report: 9 h 10 min
